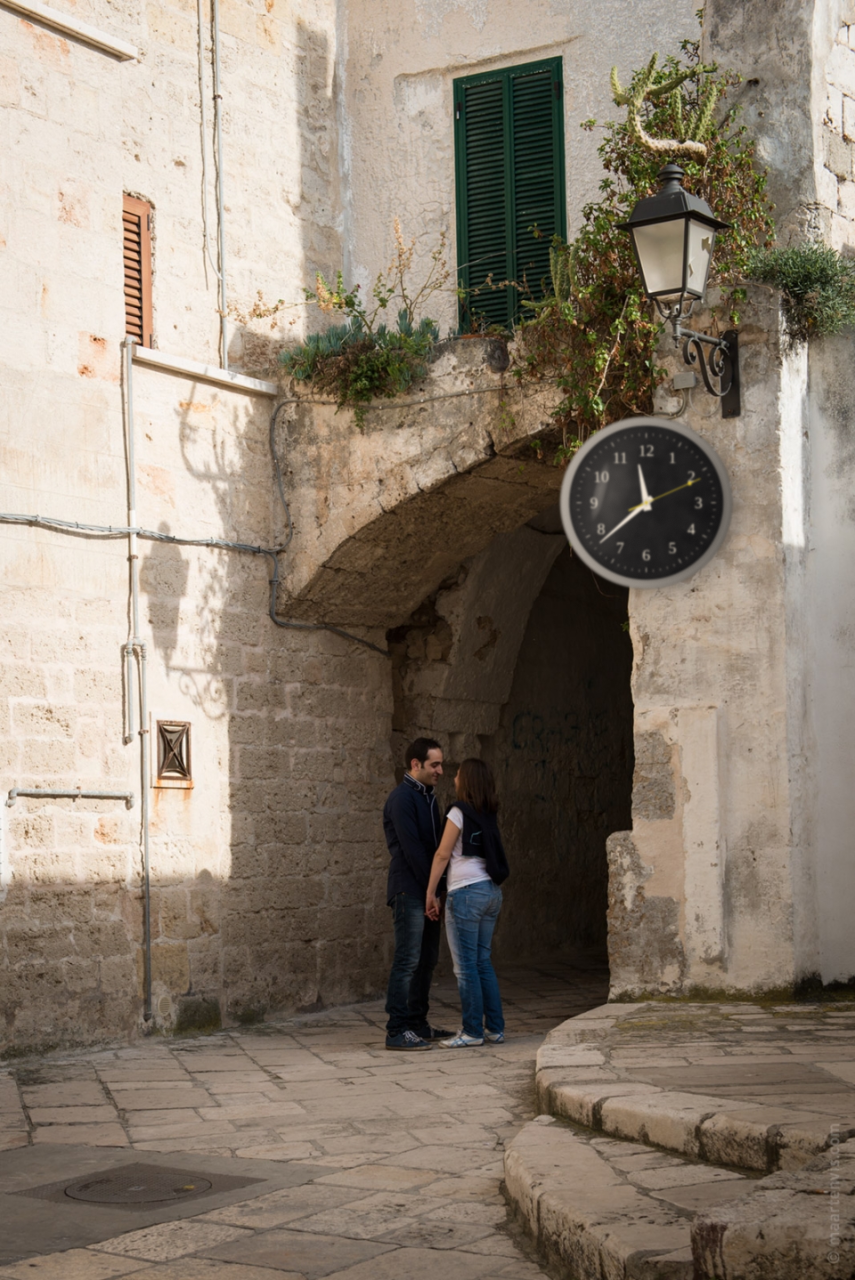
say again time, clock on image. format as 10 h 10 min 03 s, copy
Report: 11 h 38 min 11 s
